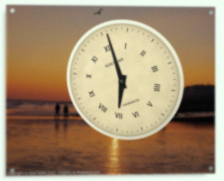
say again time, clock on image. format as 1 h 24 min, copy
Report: 7 h 01 min
